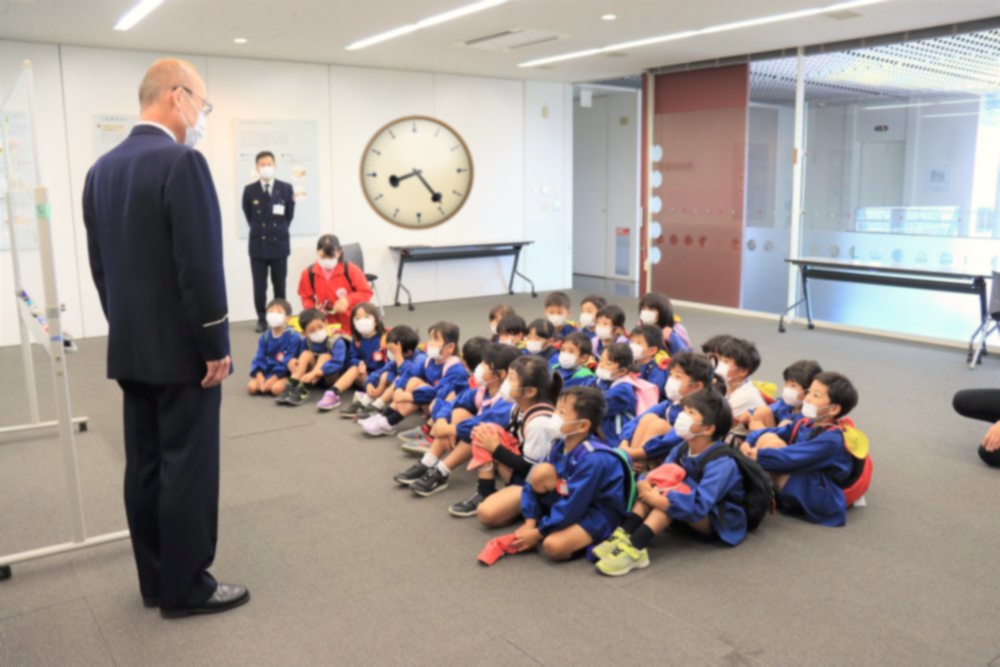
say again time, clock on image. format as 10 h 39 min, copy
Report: 8 h 24 min
